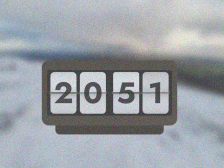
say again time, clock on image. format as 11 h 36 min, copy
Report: 20 h 51 min
